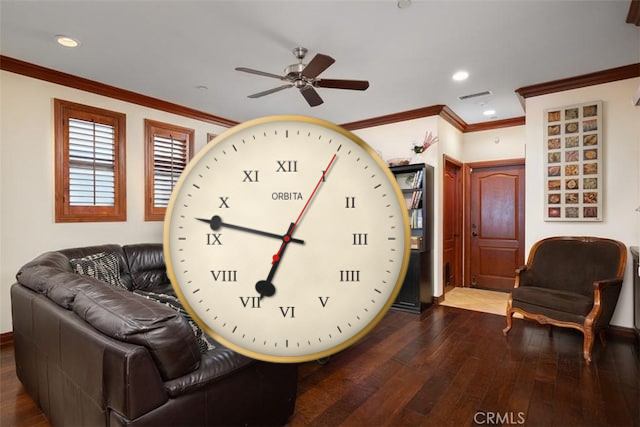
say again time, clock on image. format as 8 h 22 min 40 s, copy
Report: 6 h 47 min 05 s
